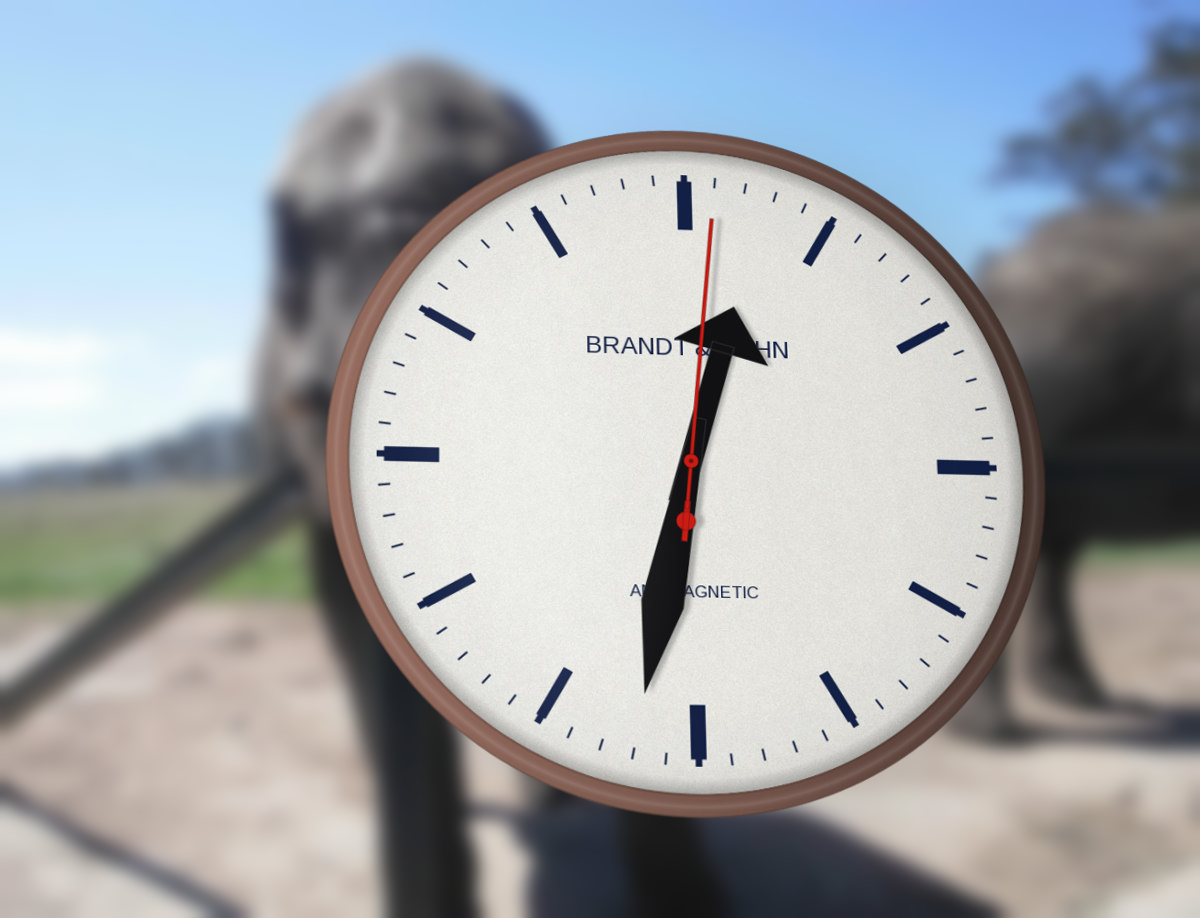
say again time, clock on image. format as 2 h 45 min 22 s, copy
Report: 12 h 32 min 01 s
